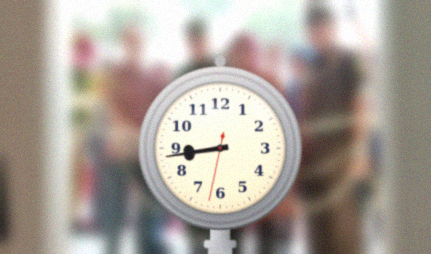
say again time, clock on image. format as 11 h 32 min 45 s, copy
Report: 8 h 43 min 32 s
